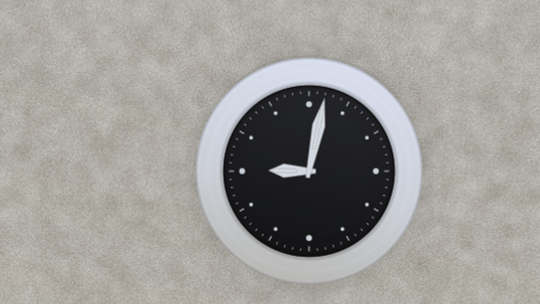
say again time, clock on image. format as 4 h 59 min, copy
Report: 9 h 02 min
